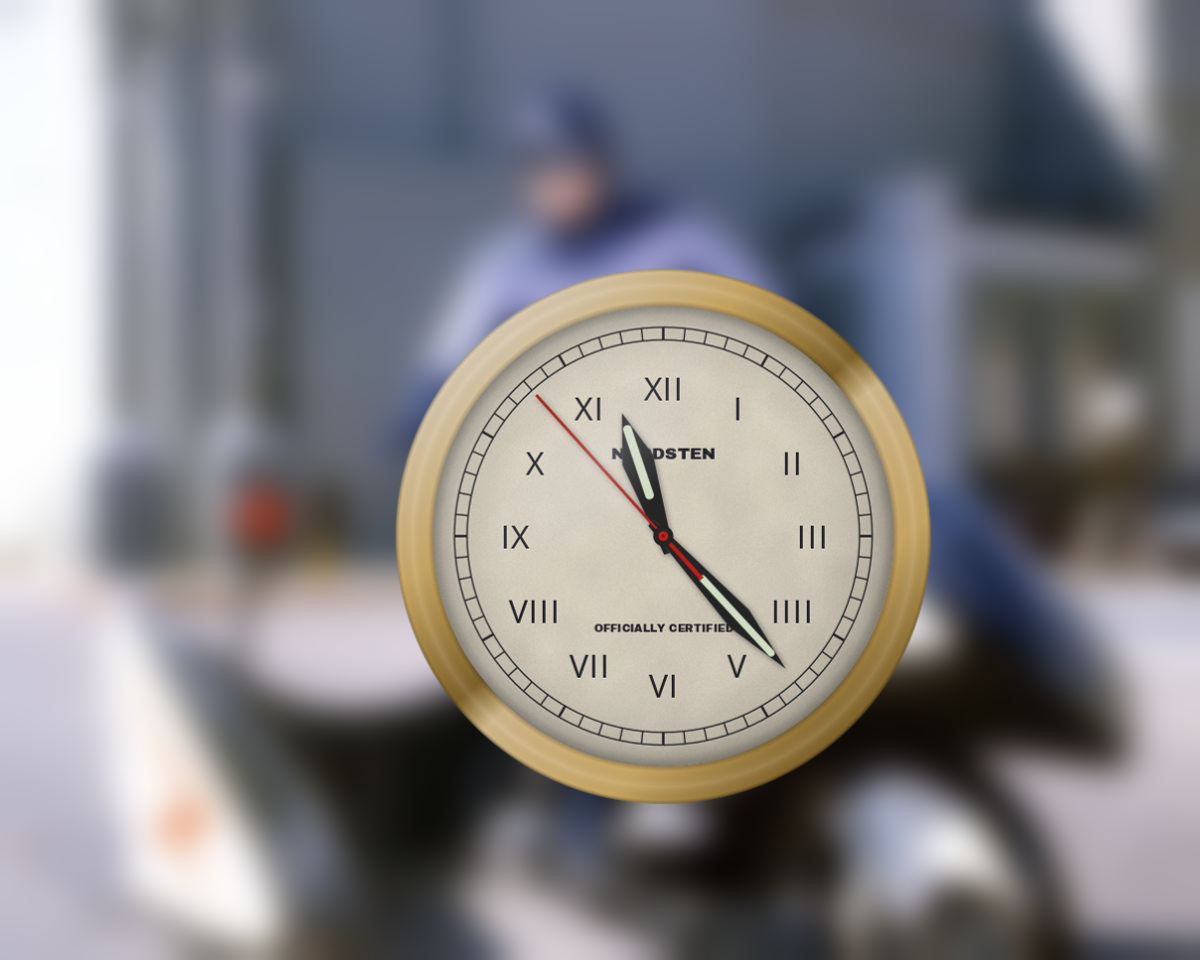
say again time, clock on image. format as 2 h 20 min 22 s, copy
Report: 11 h 22 min 53 s
